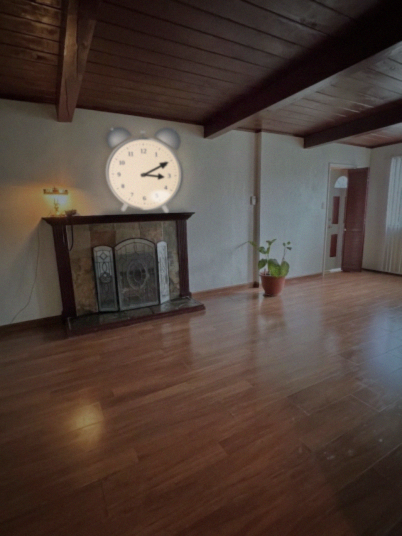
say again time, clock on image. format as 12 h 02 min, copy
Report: 3 h 10 min
